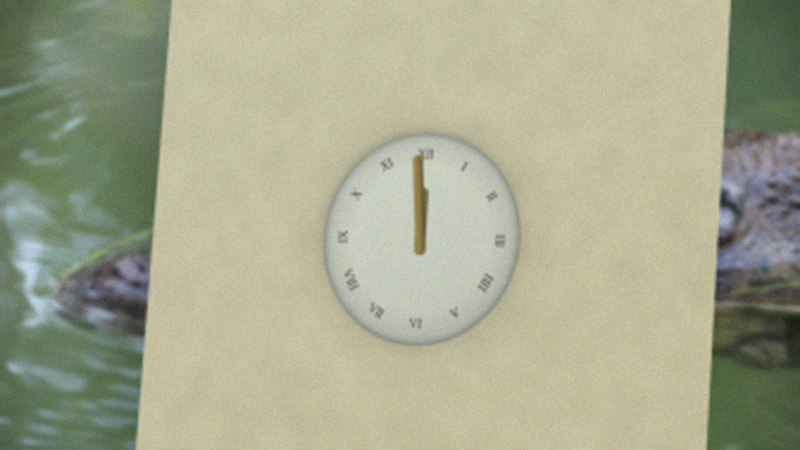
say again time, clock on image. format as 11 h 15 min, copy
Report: 11 h 59 min
